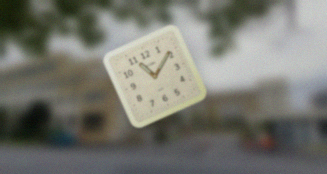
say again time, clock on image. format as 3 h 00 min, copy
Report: 11 h 09 min
